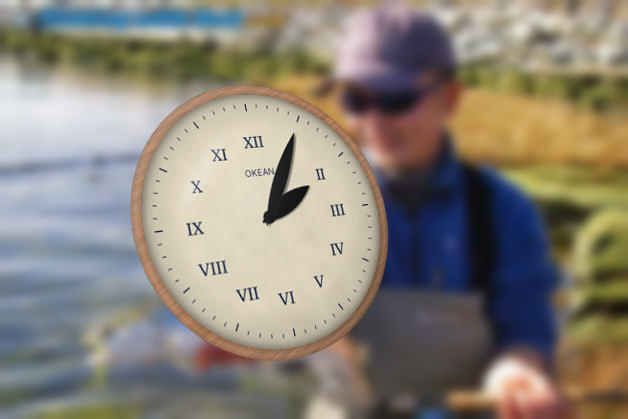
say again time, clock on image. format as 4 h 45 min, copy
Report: 2 h 05 min
